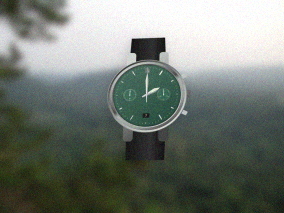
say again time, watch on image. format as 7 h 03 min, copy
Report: 2 h 00 min
